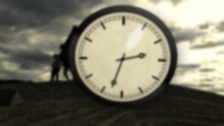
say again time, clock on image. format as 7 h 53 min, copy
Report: 2 h 33 min
